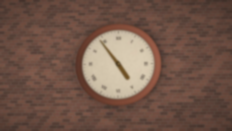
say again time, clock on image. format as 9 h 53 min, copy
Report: 4 h 54 min
